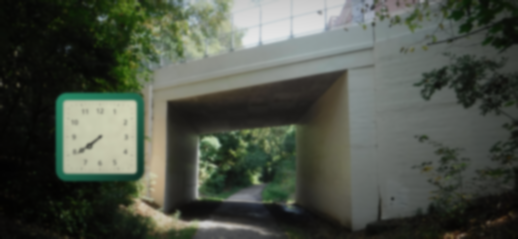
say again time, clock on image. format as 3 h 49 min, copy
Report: 7 h 39 min
